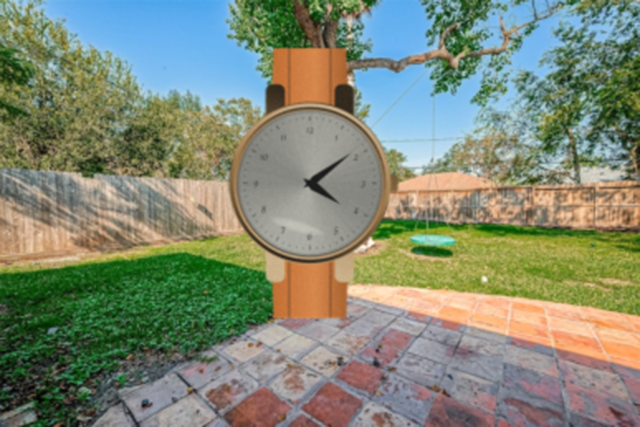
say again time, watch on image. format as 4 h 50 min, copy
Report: 4 h 09 min
